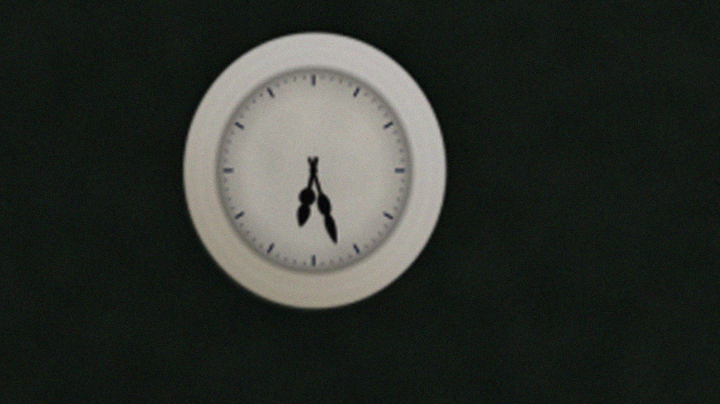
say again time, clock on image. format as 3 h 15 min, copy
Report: 6 h 27 min
